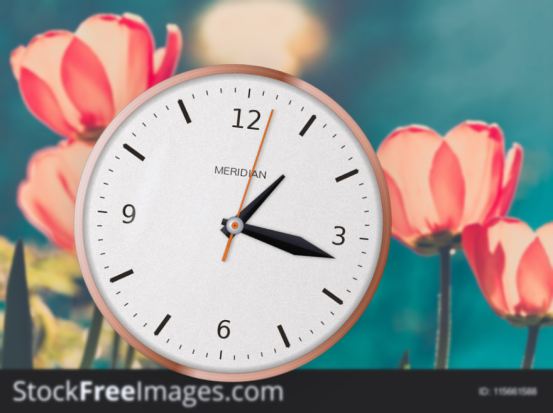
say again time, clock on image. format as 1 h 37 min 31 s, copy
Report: 1 h 17 min 02 s
